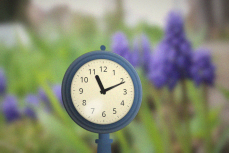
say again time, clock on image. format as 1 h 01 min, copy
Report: 11 h 11 min
